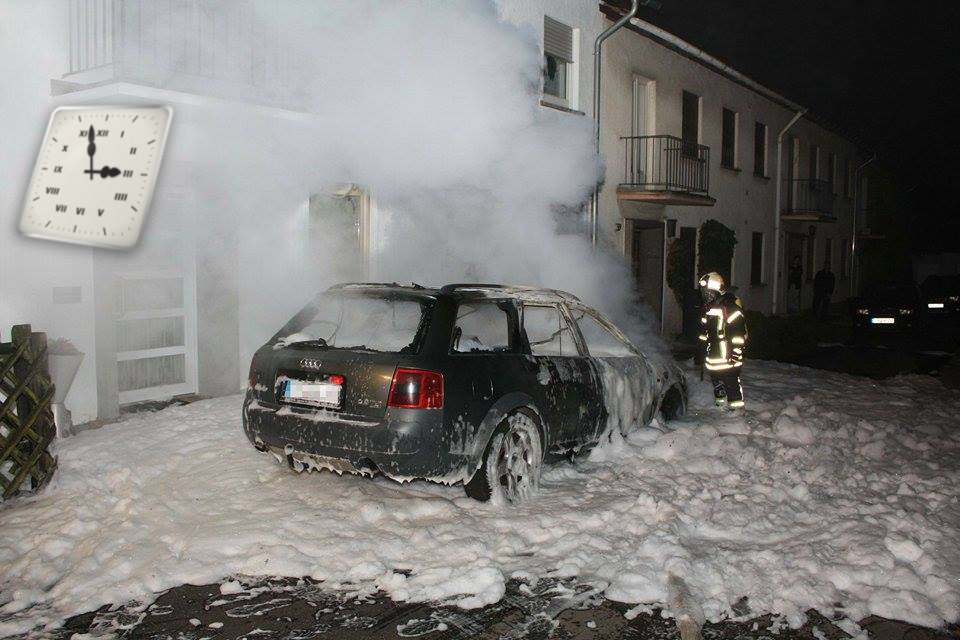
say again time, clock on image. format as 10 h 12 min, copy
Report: 2 h 57 min
